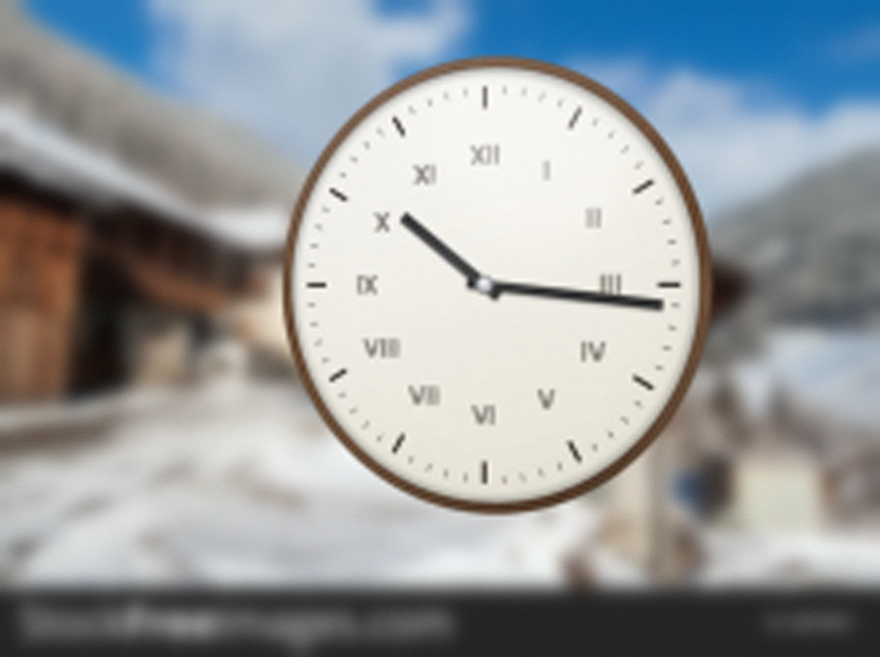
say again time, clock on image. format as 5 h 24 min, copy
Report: 10 h 16 min
